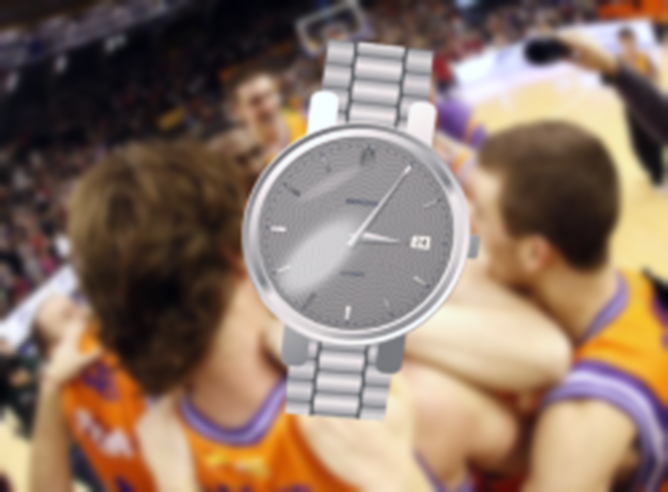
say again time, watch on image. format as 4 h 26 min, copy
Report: 3 h 05 min
